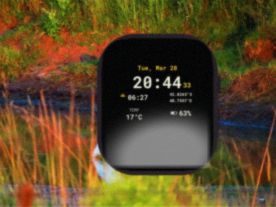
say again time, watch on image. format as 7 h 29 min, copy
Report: 20 h 44 min
